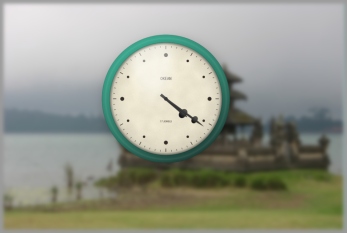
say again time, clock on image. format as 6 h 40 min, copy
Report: 4 h 21 min
